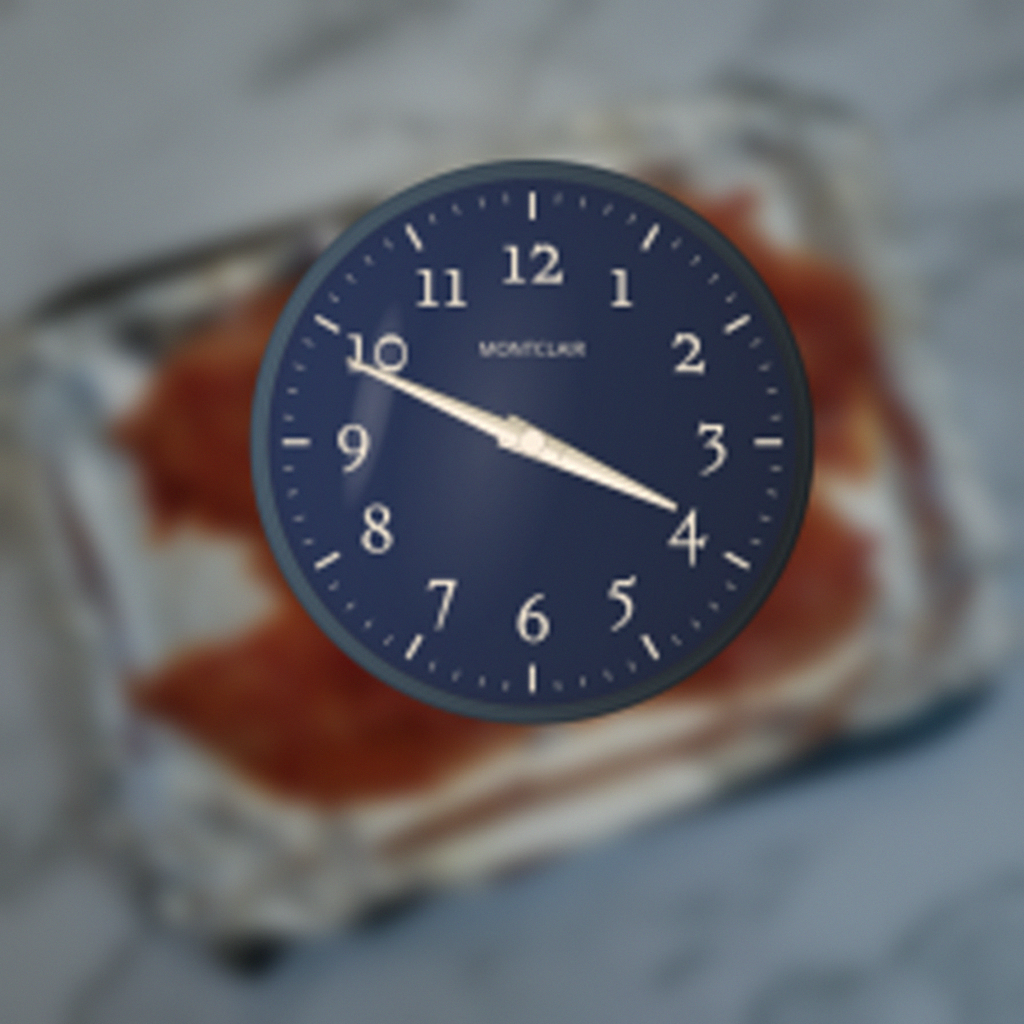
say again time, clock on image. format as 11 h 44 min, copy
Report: 3 h 49 min
